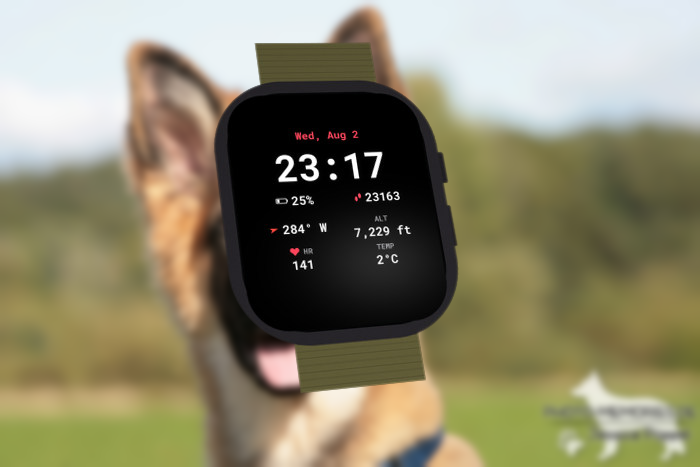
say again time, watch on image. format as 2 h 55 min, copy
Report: 23 h 17 min
